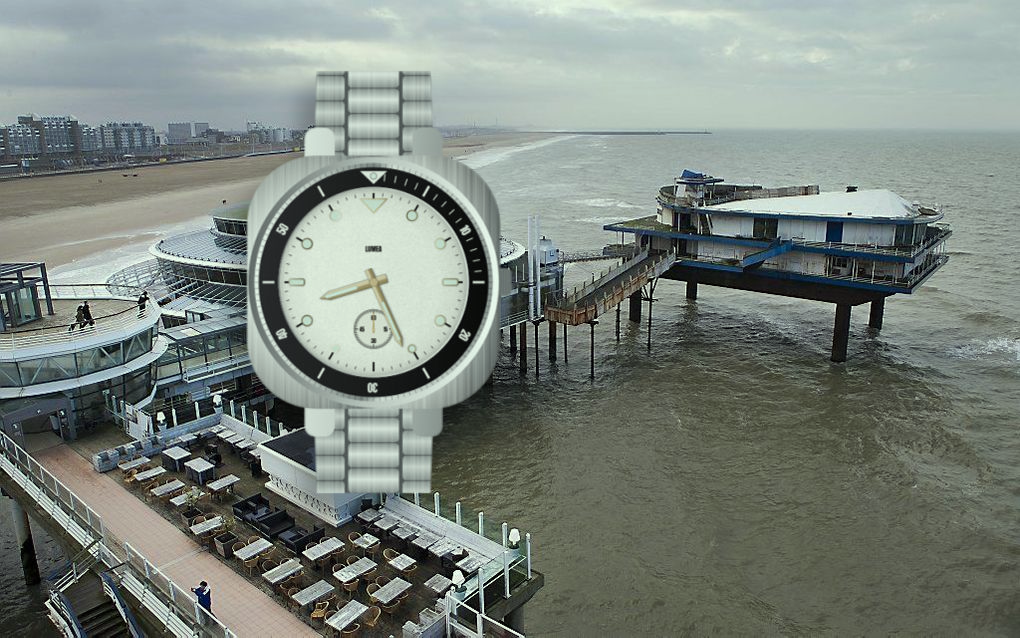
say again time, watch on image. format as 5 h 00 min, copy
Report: 8 h 26 min
